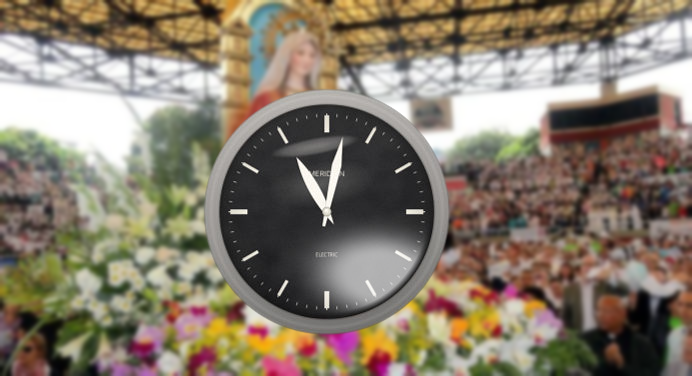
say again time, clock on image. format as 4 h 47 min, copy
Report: 11 h 02 min
